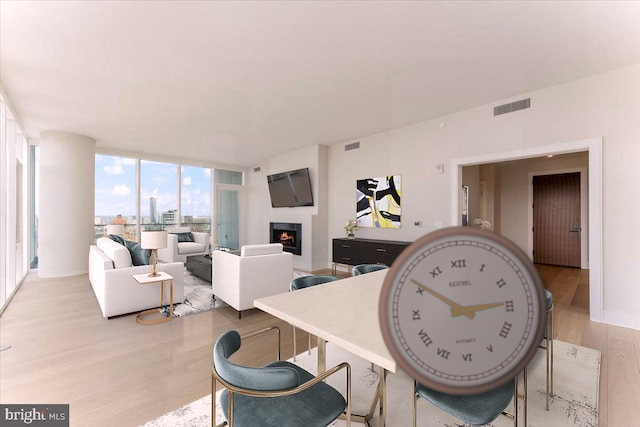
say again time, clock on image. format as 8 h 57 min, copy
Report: 2 h 51 min
